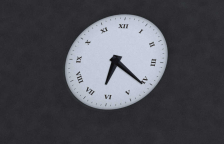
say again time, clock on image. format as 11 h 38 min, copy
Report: 6 h 21 min
